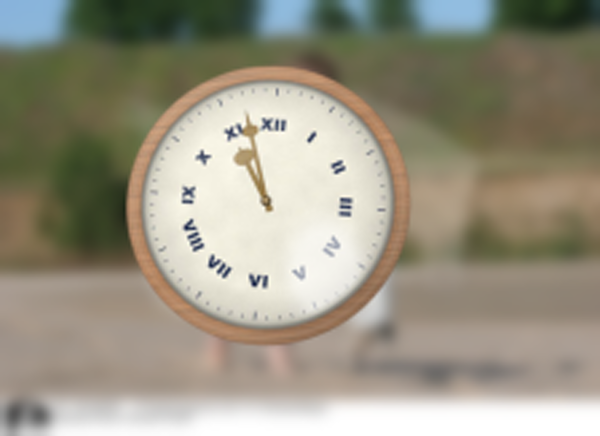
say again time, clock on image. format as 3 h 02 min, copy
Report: 10 h 57 min
